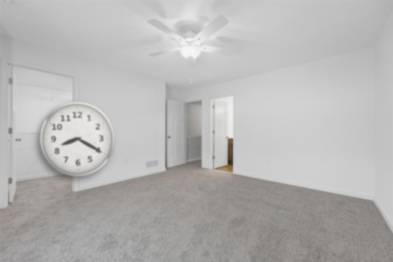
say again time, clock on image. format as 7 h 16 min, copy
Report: 8 h 20 min
